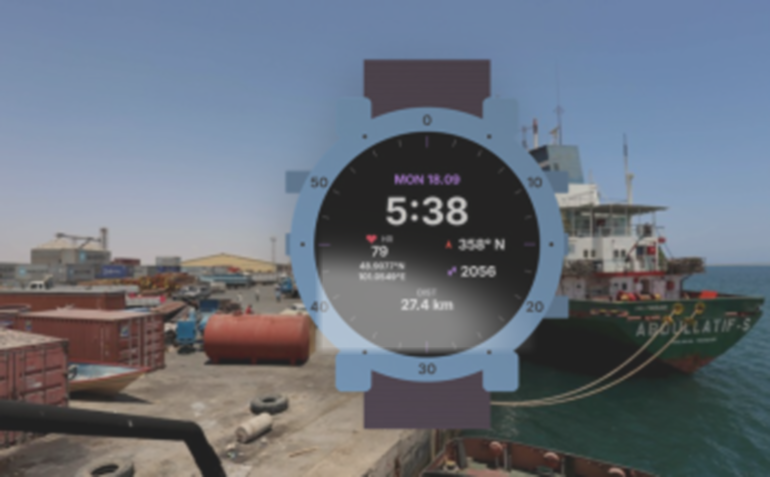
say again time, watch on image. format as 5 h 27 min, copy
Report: 5 h 38 min
